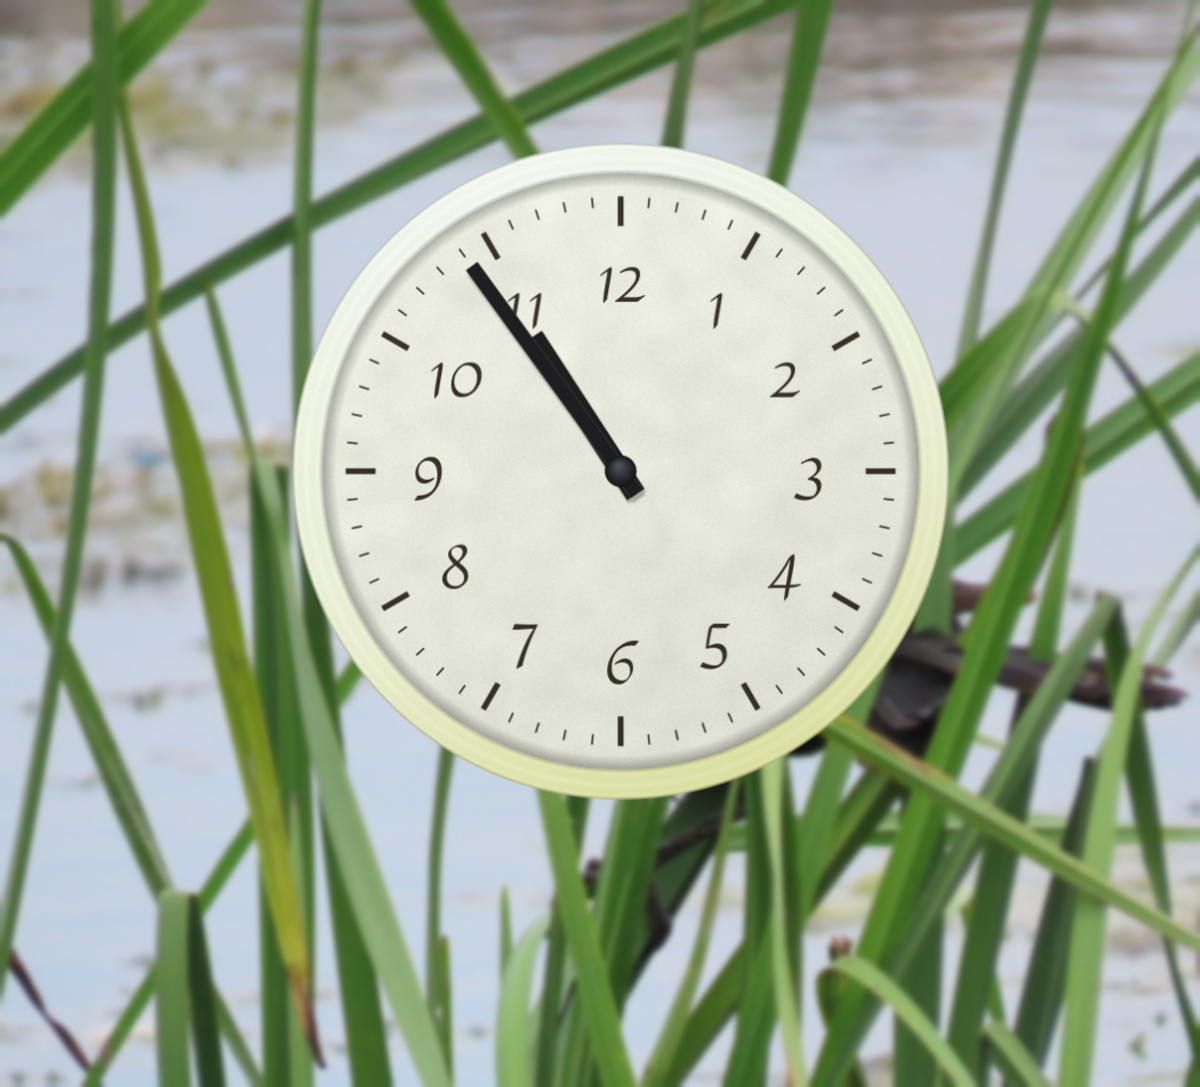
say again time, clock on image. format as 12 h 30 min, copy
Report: 10 h 54 min
